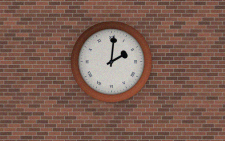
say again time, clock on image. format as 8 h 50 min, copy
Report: 2 h 01 min
